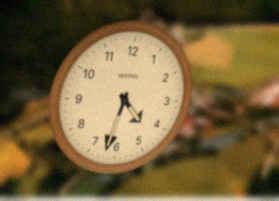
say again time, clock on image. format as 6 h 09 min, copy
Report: 4 h 32 min
